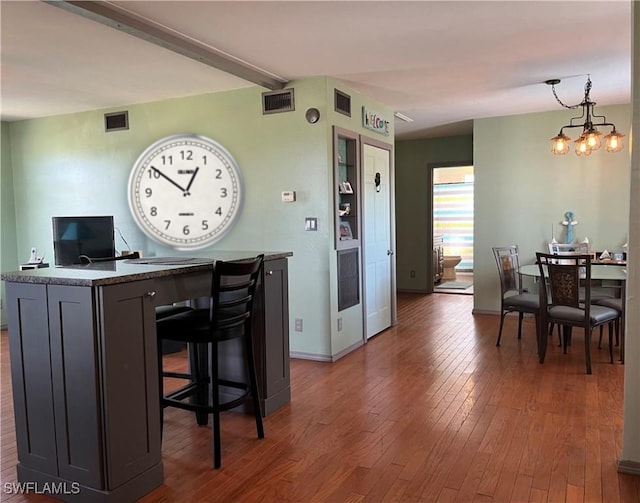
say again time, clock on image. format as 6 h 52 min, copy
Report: 12 h 51 min
